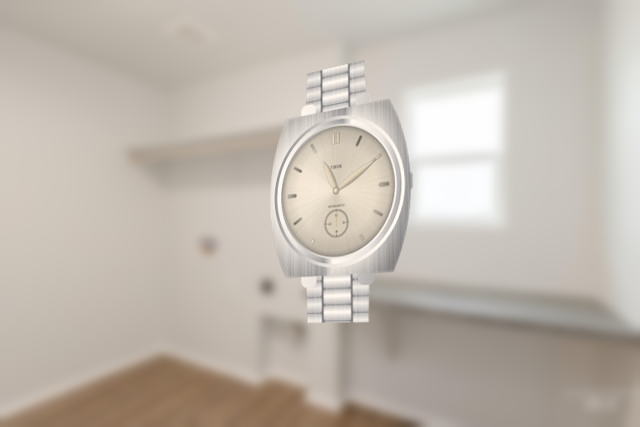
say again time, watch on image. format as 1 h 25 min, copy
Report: 11 h 10 min
